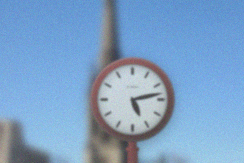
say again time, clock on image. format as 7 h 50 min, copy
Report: 5 h 13 min
